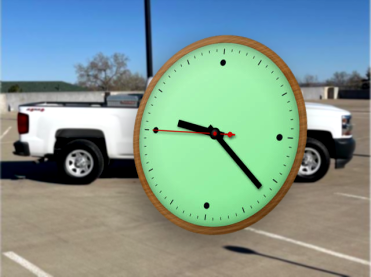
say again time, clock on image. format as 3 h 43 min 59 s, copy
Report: 9 h 21 min 45 s
